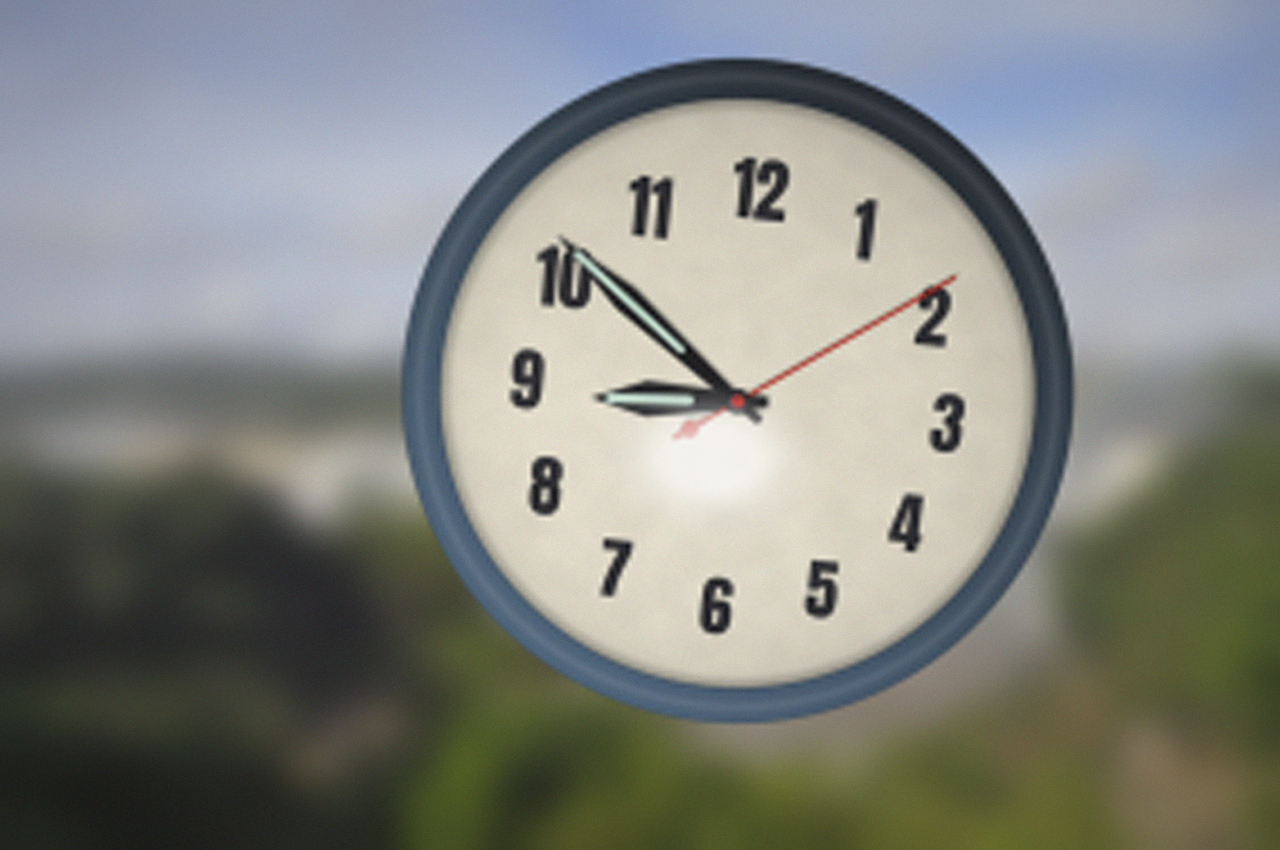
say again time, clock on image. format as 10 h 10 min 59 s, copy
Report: 8 h 51 min 09 s
